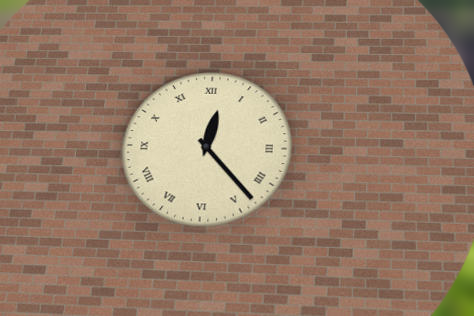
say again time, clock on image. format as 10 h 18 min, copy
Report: 12 h 23 min
